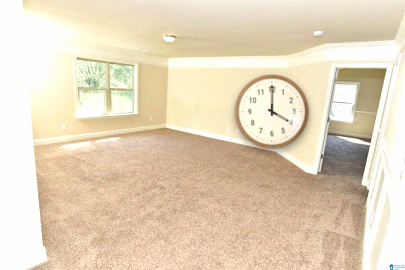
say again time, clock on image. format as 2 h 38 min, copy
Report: 4 h 00 min
